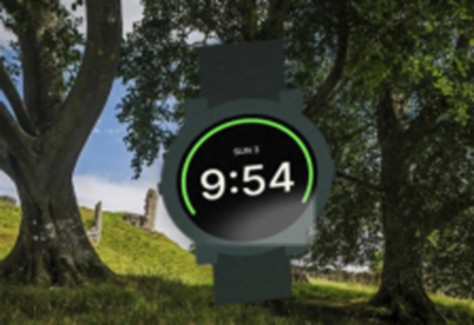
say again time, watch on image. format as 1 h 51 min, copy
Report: 9 h 54 min
